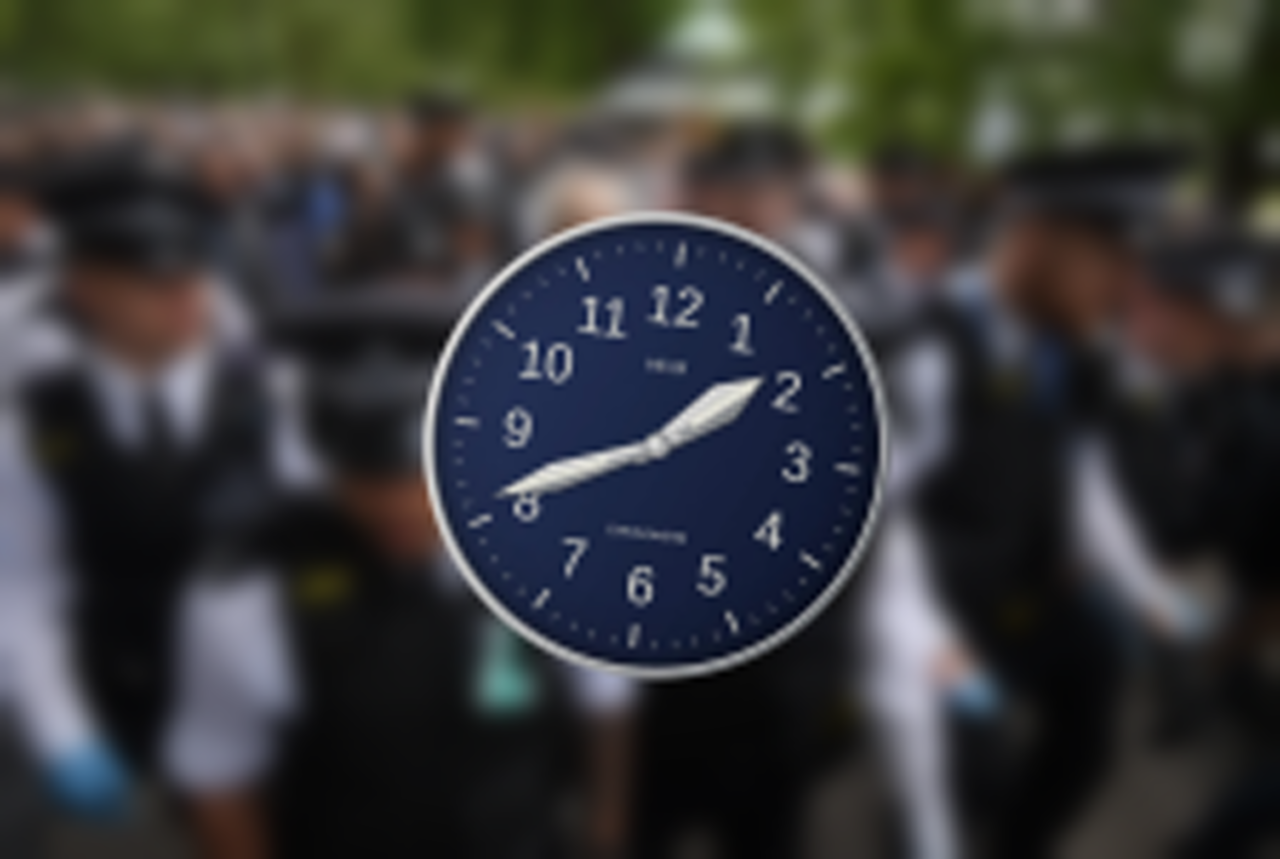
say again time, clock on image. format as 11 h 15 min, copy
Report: 1 h 41 min
